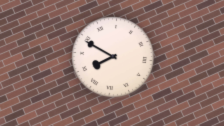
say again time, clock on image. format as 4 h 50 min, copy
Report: 8 h 54 min
